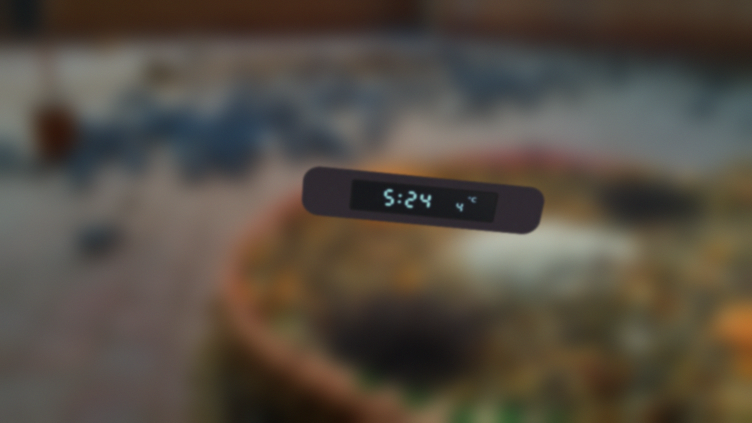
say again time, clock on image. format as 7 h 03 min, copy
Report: 5 h 24 min
